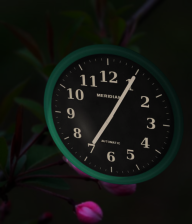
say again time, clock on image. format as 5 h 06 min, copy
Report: 7 h 05 min
